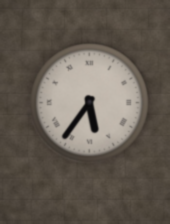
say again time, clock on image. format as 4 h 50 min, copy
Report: 5 h 36 min
